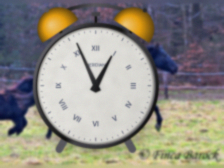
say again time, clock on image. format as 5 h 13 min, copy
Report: 12 h 56 min
